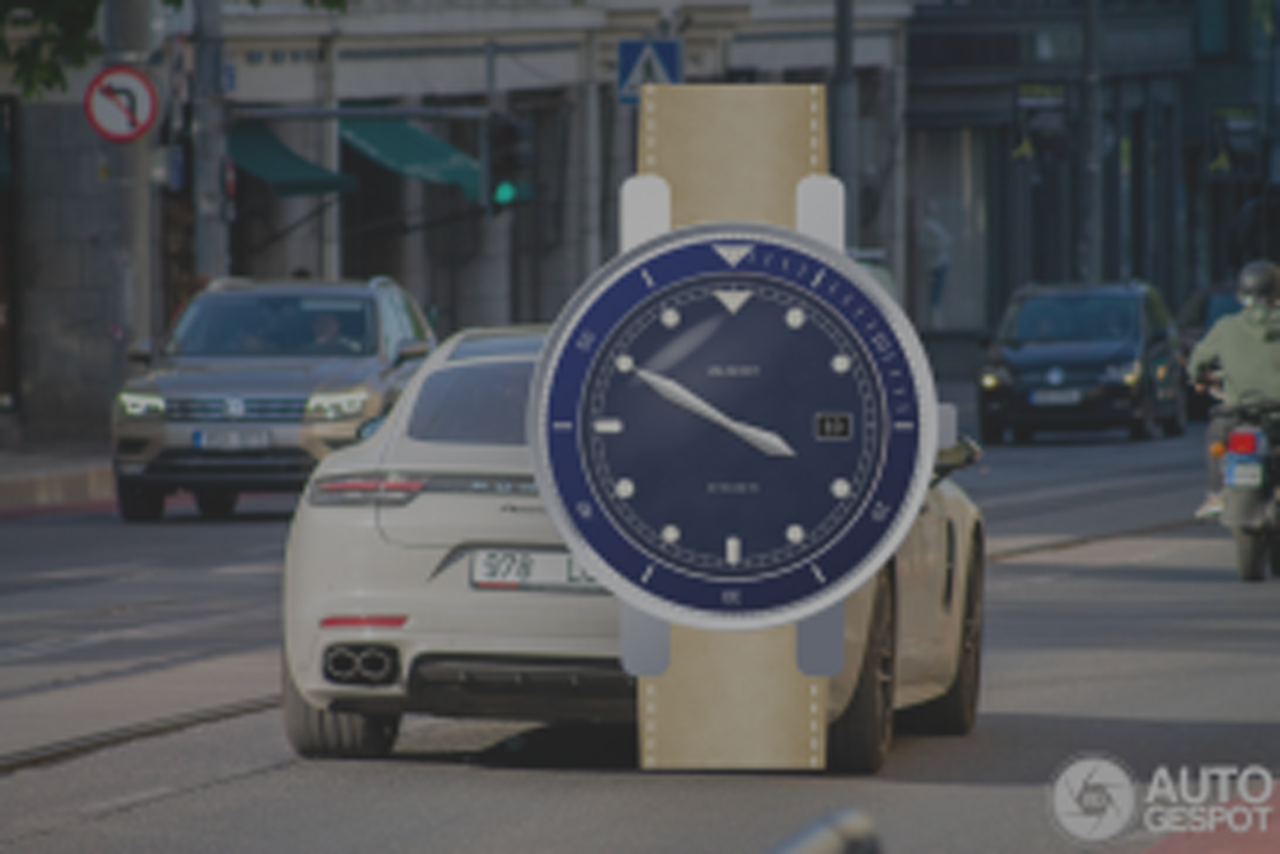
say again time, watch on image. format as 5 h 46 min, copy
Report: 3 h 50 min
